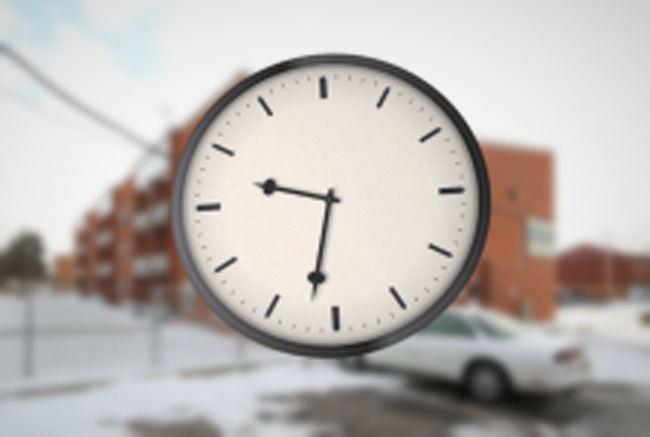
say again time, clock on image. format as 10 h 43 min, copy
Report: 9 h 32 min
